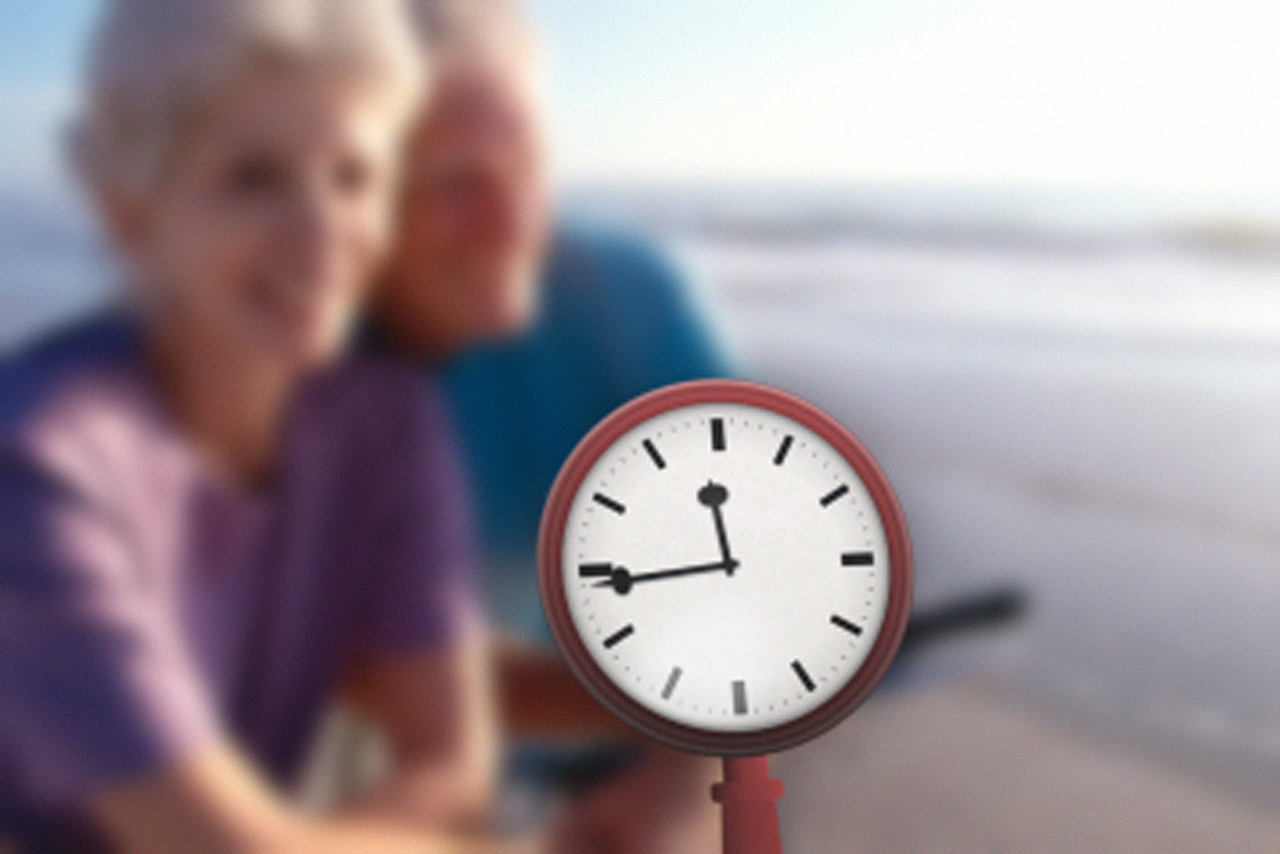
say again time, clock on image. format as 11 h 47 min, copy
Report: 11 h 44 min
